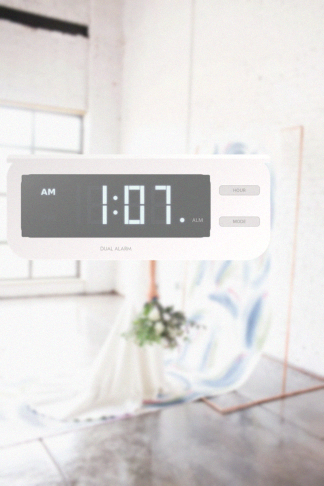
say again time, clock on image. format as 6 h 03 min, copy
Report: 1 h 07 min
